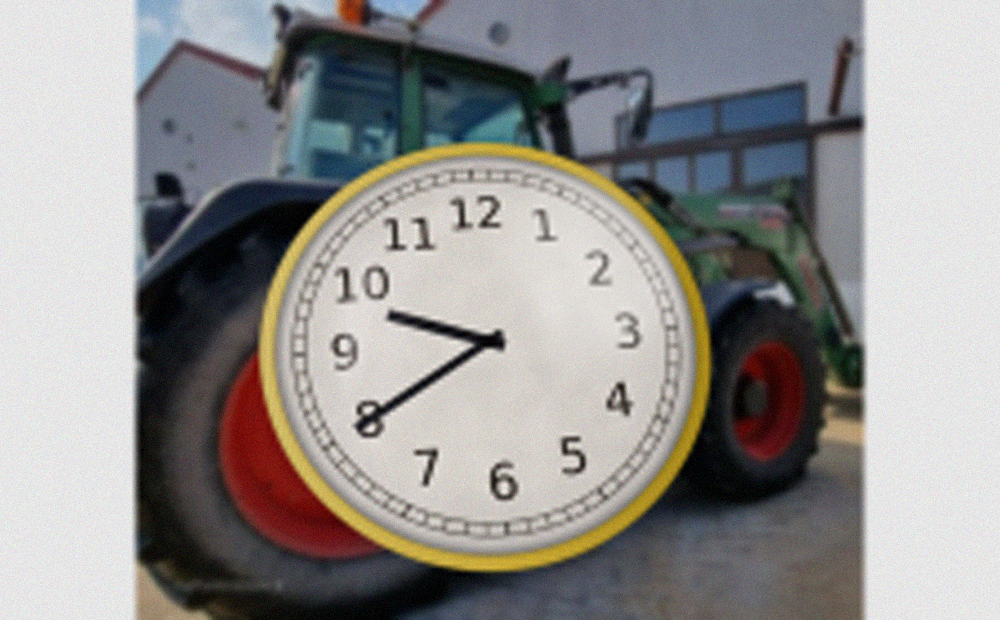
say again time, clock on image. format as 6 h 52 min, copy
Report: 9 h 40 min
